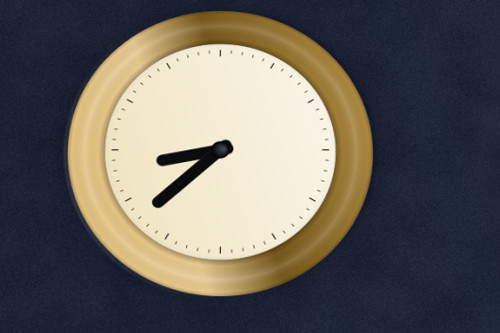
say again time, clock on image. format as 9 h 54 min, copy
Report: 8 h 38 min
